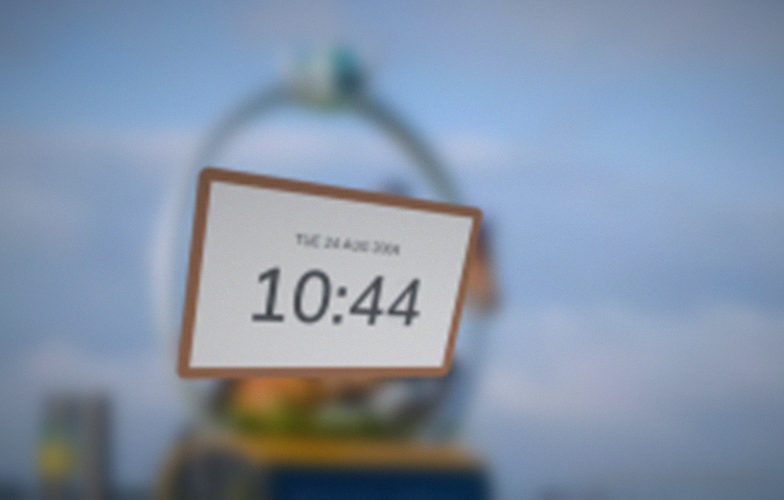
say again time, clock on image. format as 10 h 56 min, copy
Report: 10 h 44 min
